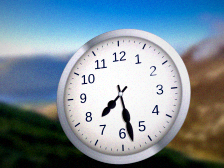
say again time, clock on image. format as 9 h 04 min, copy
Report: 7 h 28 min
